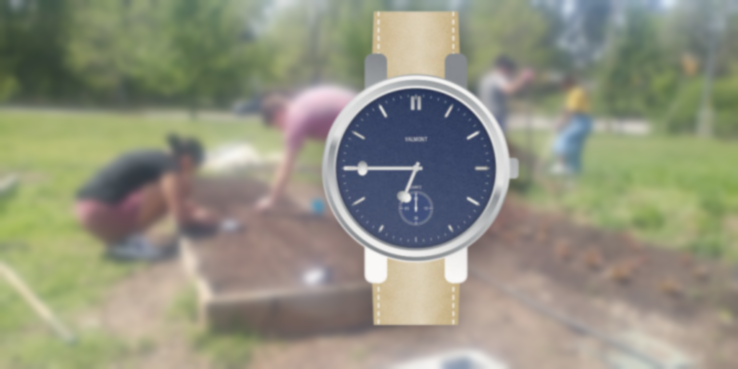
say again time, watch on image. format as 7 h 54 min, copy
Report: 6 h 45 min
